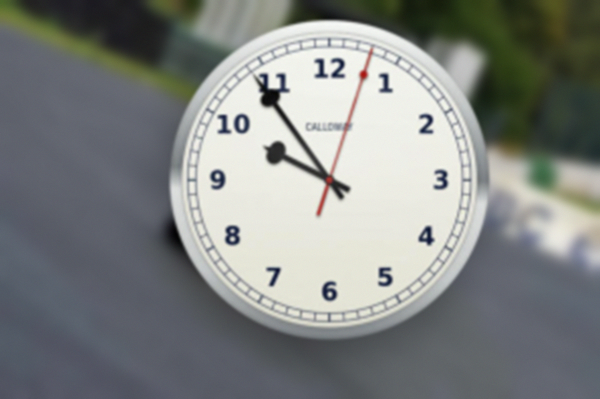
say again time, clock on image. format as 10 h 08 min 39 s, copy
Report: 9 h 54 min 03 s
